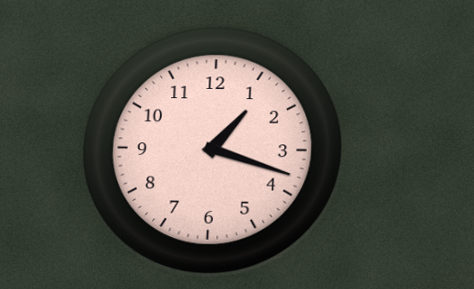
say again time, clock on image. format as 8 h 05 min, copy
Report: 1 h 18 min
